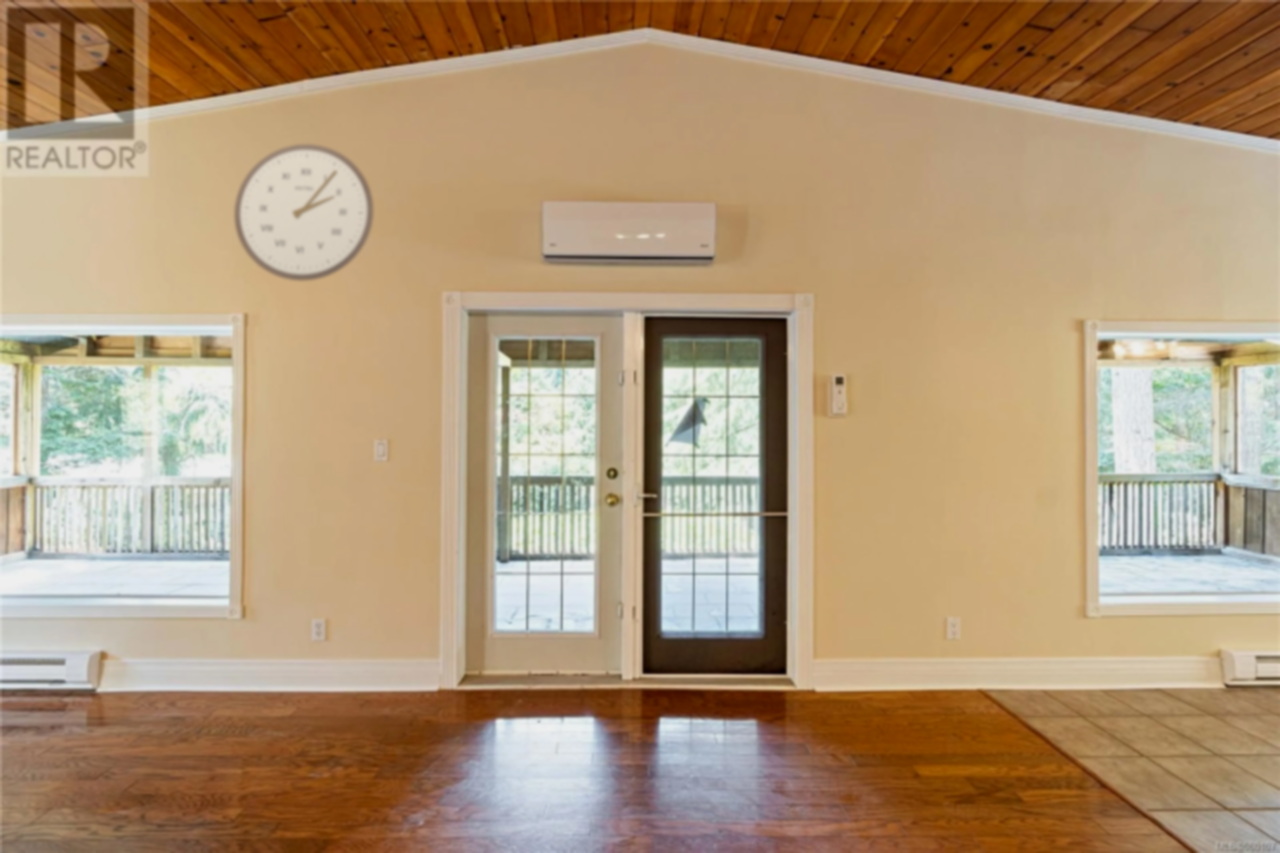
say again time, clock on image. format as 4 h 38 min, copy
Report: 2 h 06 min
